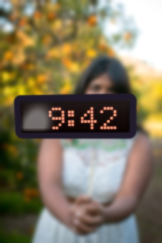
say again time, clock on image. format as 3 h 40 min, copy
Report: 9 h 42 min
